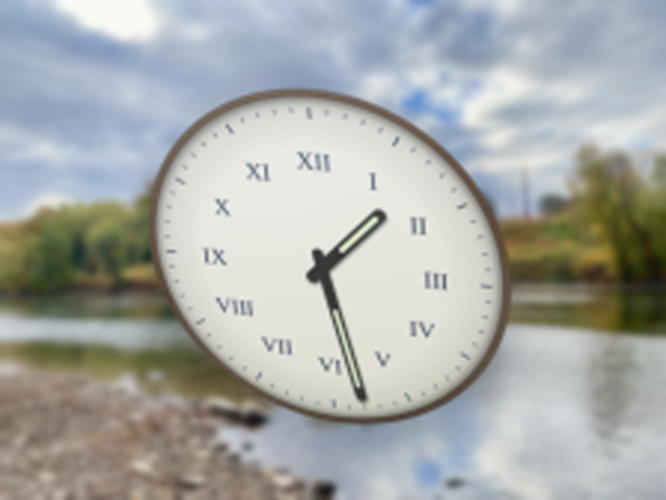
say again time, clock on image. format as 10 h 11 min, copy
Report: 1 h 28 min
